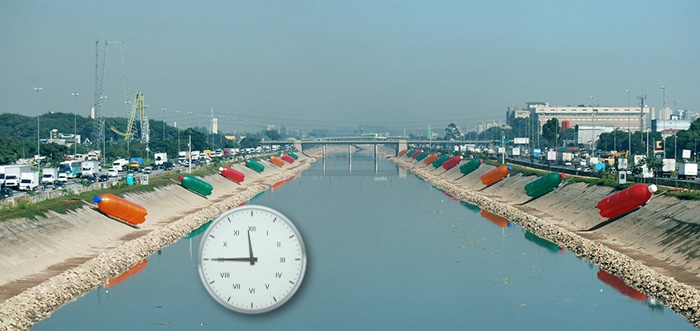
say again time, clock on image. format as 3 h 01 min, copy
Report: 11 h 45 min
